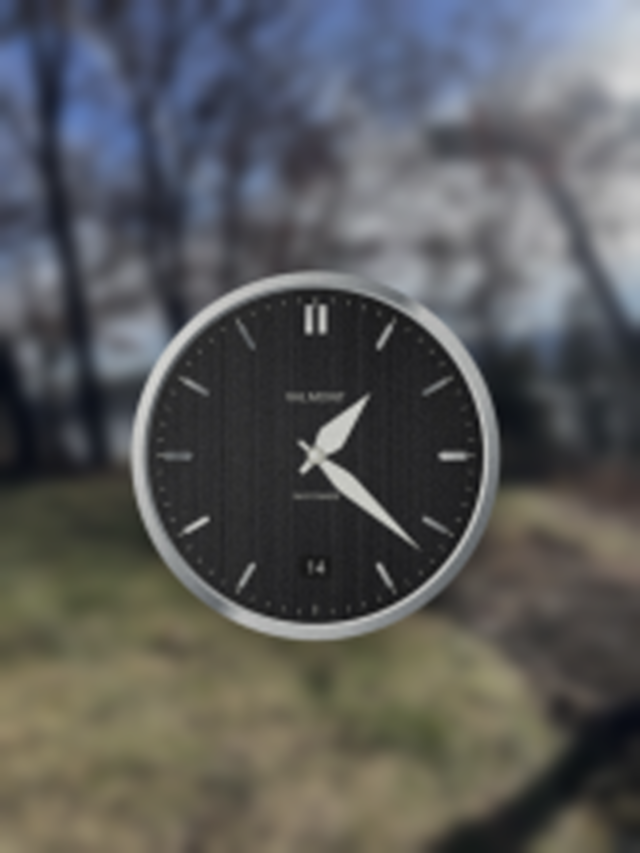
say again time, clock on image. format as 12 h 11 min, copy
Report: 1 h 22 min
